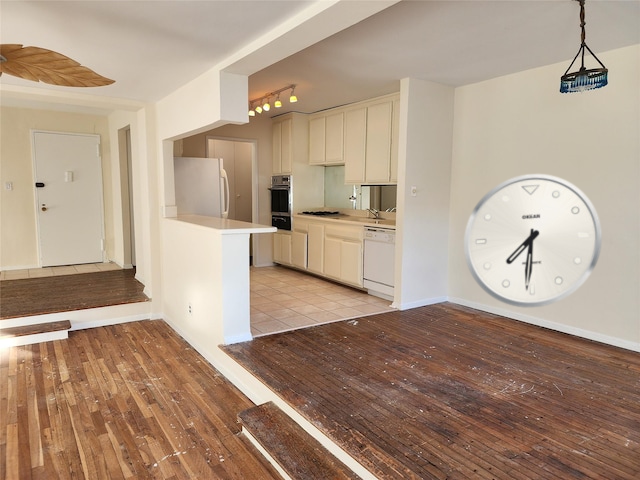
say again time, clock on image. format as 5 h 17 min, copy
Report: 7 h 31 min
